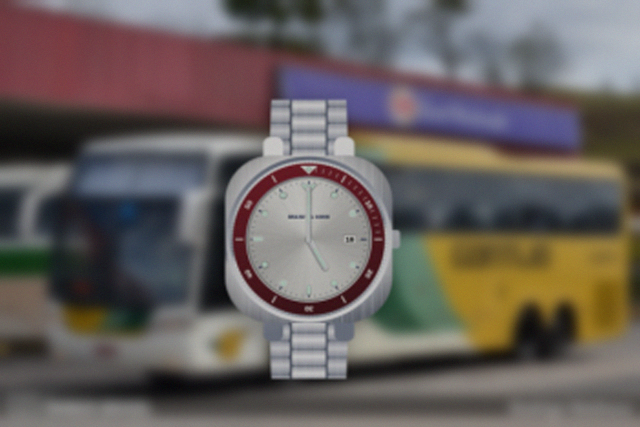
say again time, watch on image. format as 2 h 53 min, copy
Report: 5 h 00 min
